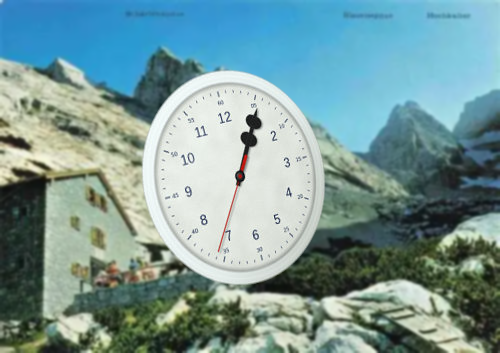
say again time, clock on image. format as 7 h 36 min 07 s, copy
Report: 1 h 05 min 36 s
